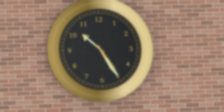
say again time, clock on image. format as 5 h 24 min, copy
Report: 10 h 25 min
